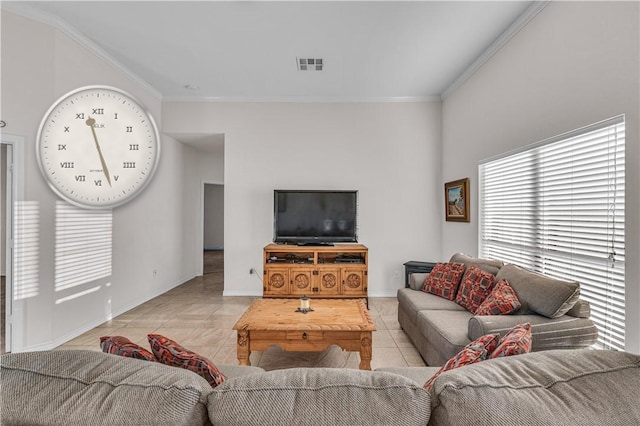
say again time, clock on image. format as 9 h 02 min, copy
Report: 11 h 27 min
